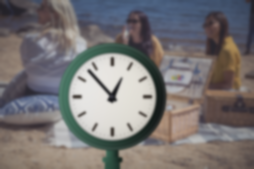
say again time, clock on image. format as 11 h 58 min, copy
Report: 12 h 53 min
